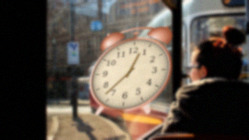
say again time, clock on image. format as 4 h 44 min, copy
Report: 12 h 37 min
